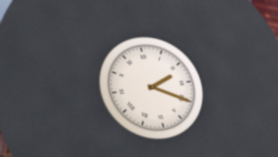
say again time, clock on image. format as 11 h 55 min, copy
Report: 2 h 20 min
